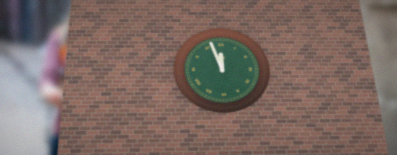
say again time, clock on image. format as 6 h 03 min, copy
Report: 11 h 57 min
